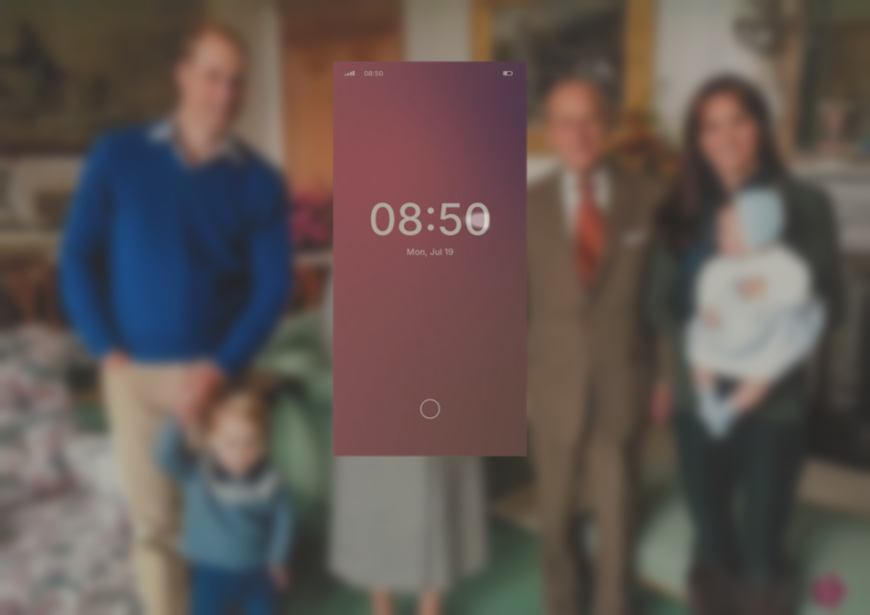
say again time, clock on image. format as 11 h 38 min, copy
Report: 8 h 50 min
